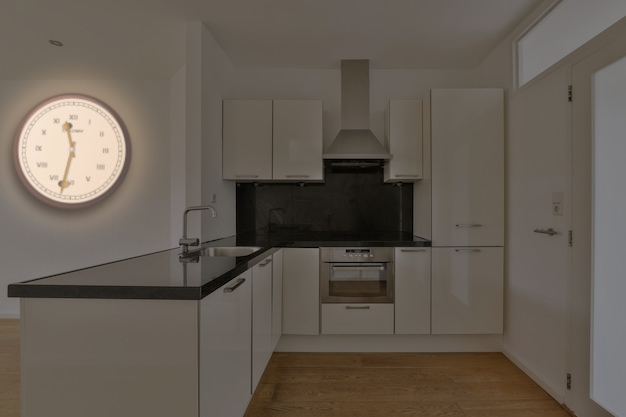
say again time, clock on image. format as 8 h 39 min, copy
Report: 11 h 32 min
